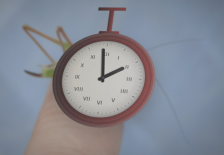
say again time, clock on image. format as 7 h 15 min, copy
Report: 1 h 59 min
